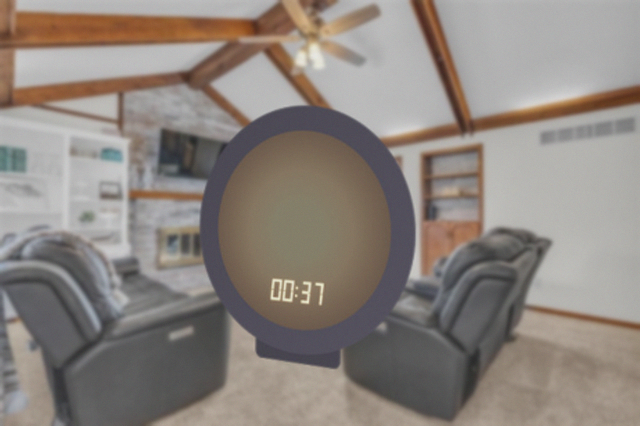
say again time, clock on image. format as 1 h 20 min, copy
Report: 0 h 37 min
